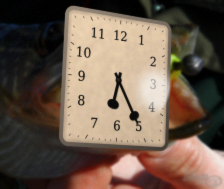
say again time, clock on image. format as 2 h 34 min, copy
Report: 6 h 25 min
